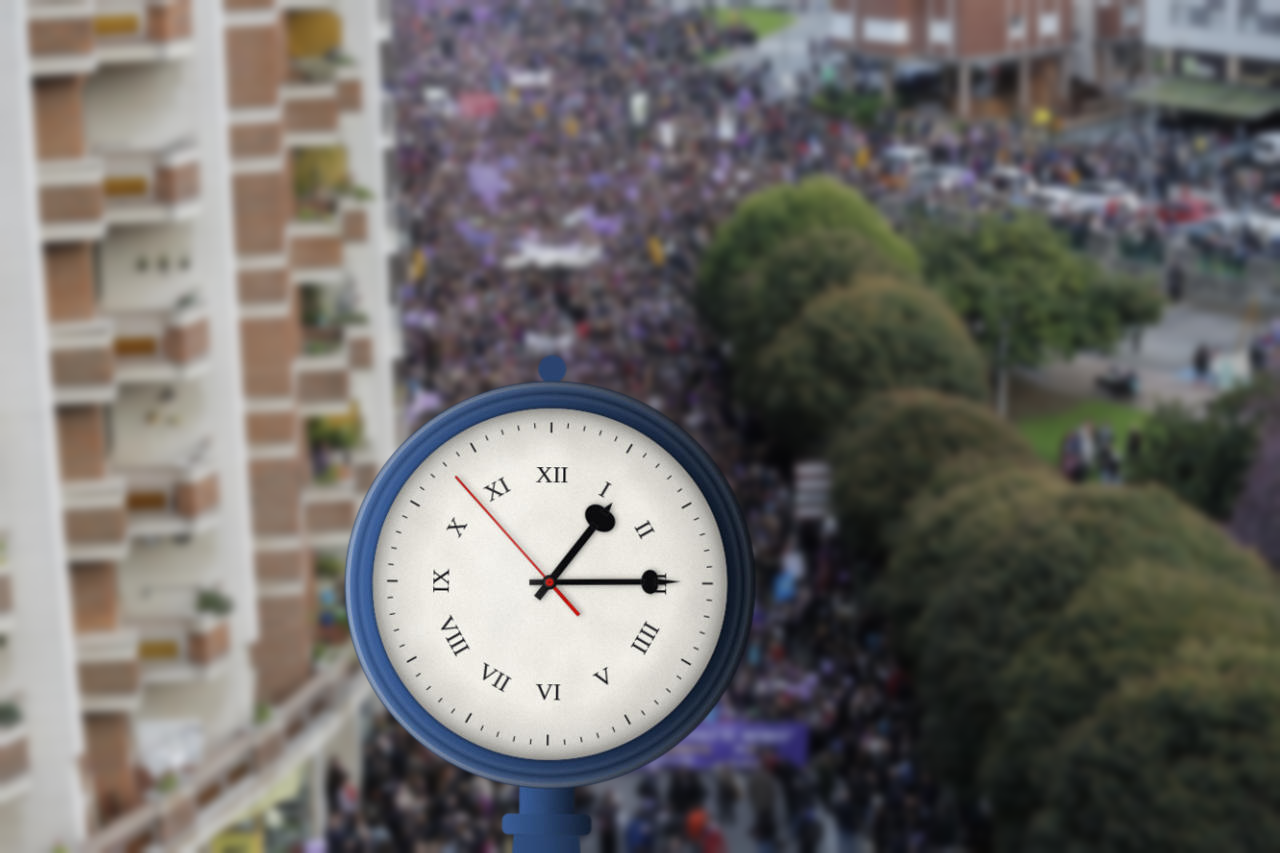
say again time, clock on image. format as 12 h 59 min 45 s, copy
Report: 1 h 14 min 53 s
